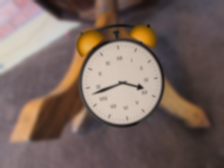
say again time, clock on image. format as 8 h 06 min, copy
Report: 3 h 43 min
